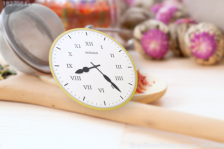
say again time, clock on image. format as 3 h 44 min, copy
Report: 8 h 24 min
